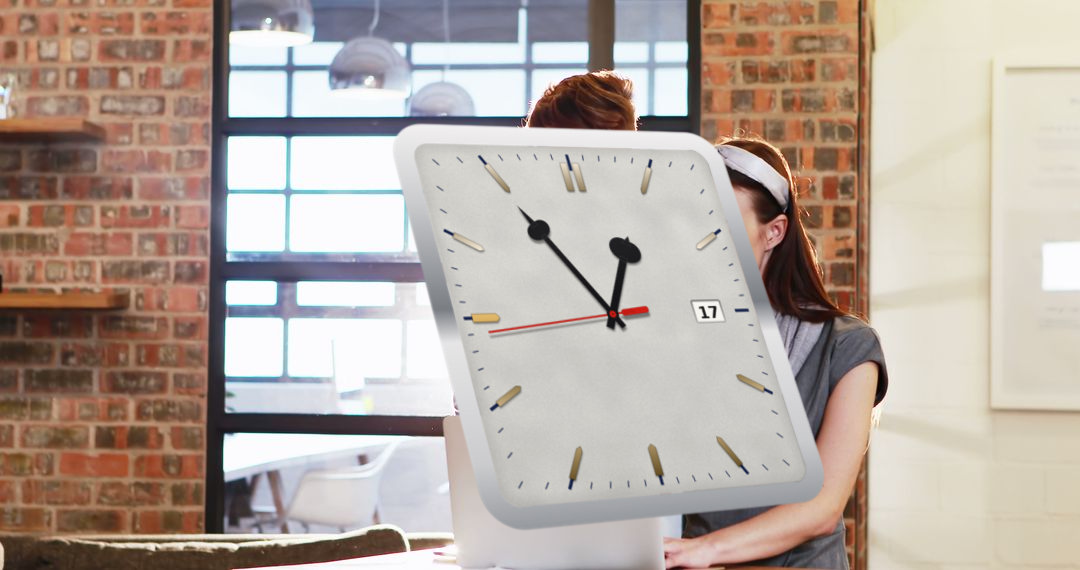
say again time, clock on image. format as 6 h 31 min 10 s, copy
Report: 12 h 54 min 44 s
